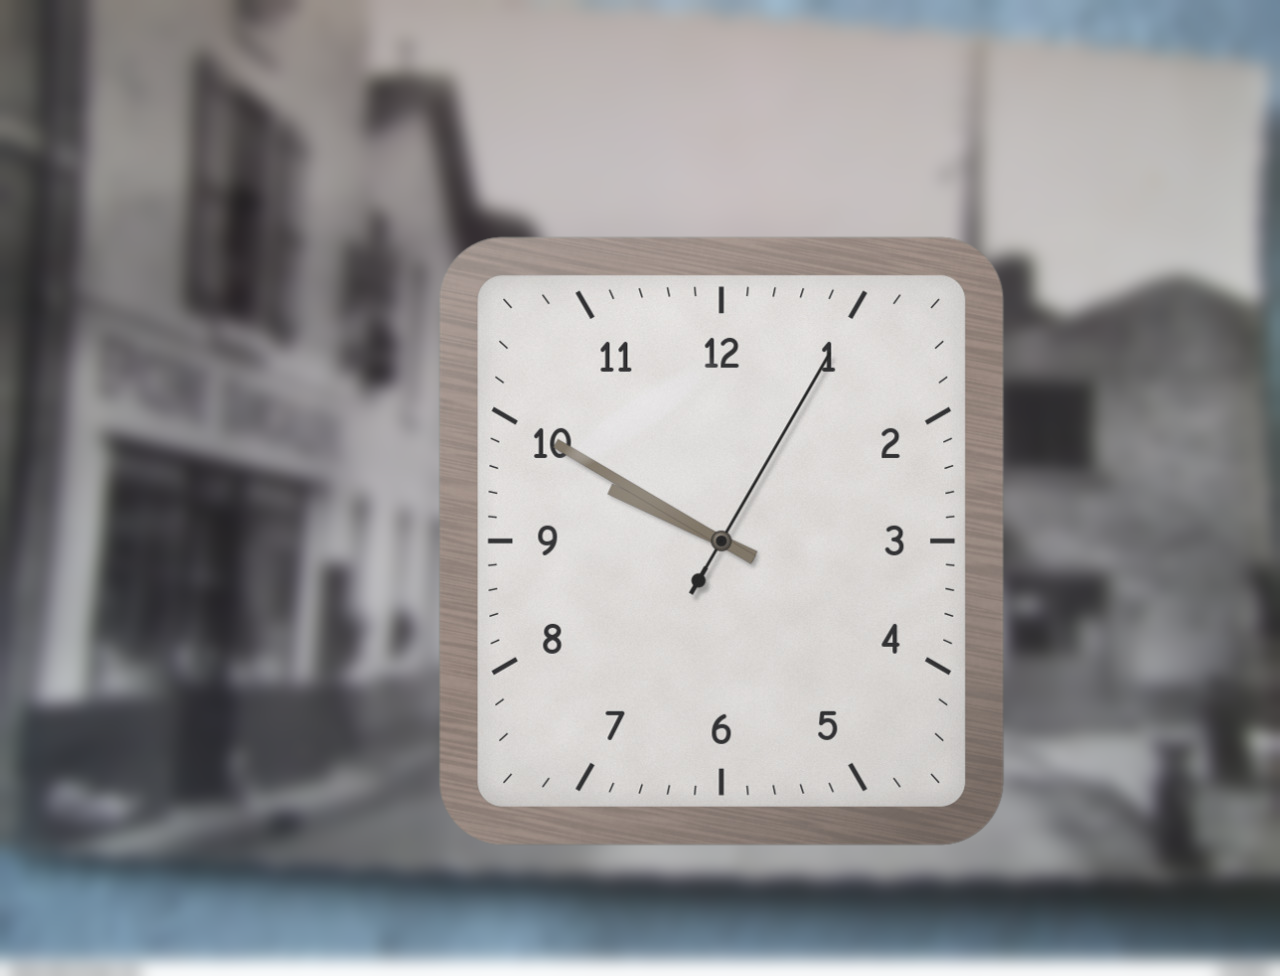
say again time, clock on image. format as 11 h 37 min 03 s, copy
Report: 9 h 50 min 05 s
